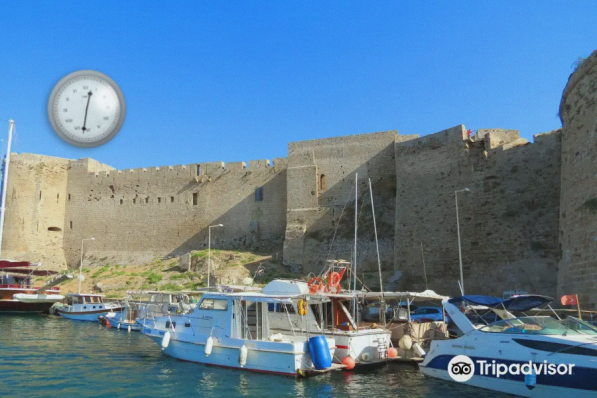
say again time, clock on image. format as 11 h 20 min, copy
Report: 12 h 32 min
